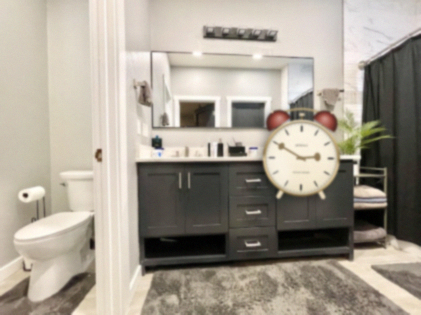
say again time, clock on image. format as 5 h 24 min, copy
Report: 2 h 50 min
